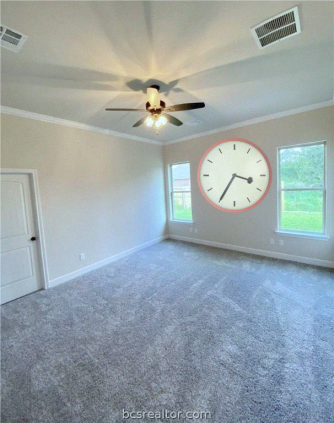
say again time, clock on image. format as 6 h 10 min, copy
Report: 3 h 35 min
